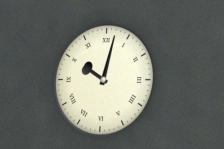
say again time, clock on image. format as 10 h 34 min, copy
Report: 10 h 02 min
